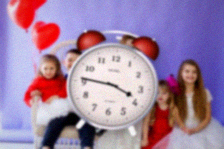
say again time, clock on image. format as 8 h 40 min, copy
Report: 3 h 46 min
